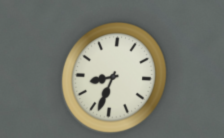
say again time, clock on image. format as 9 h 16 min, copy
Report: 8 h 33 min
